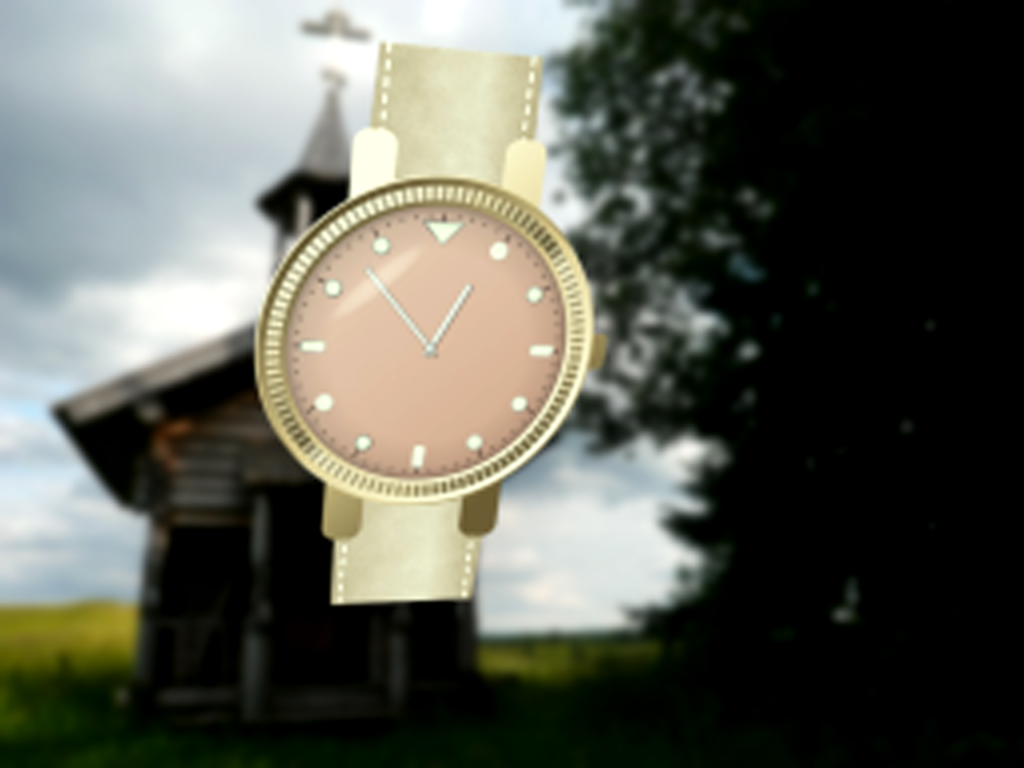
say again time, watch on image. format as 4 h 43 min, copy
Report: 12 h 53 min
